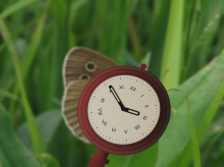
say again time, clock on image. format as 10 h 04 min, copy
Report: 2 h 51 min
